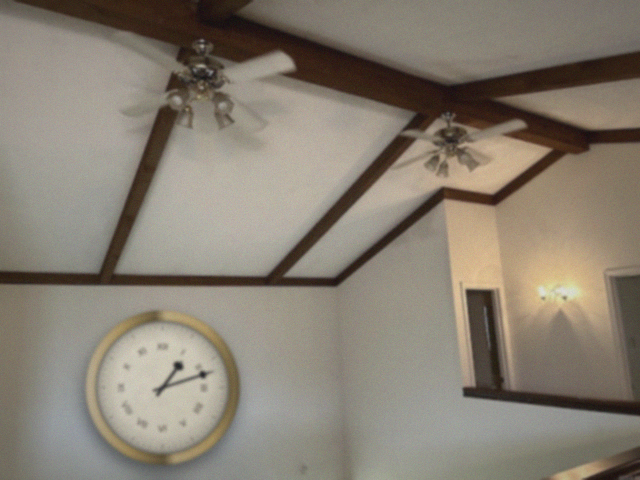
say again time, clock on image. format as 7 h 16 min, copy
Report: 1 h 12 min
